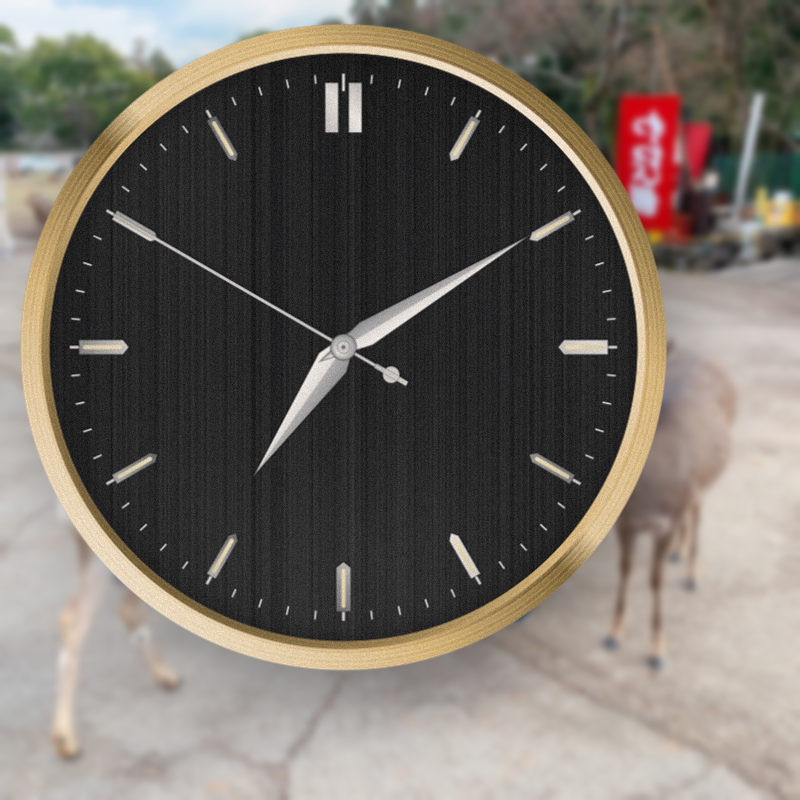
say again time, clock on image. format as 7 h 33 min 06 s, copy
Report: 7 h 09 min 50 s
